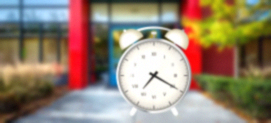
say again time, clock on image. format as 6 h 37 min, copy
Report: 7 h 20 min
